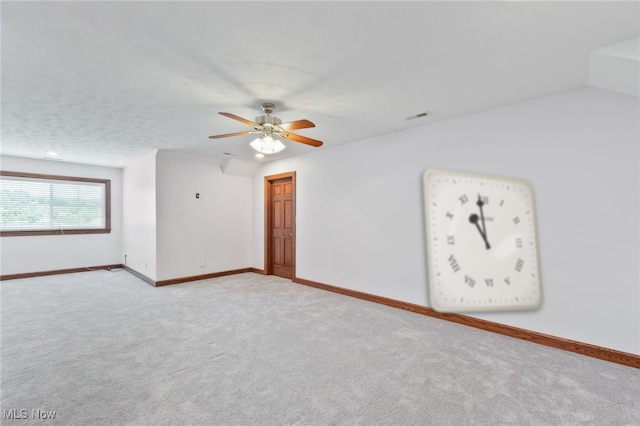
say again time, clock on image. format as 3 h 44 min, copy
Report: 10 h 59 min
